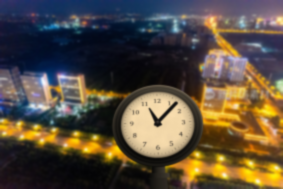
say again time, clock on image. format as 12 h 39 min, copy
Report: 11 h 07 min
